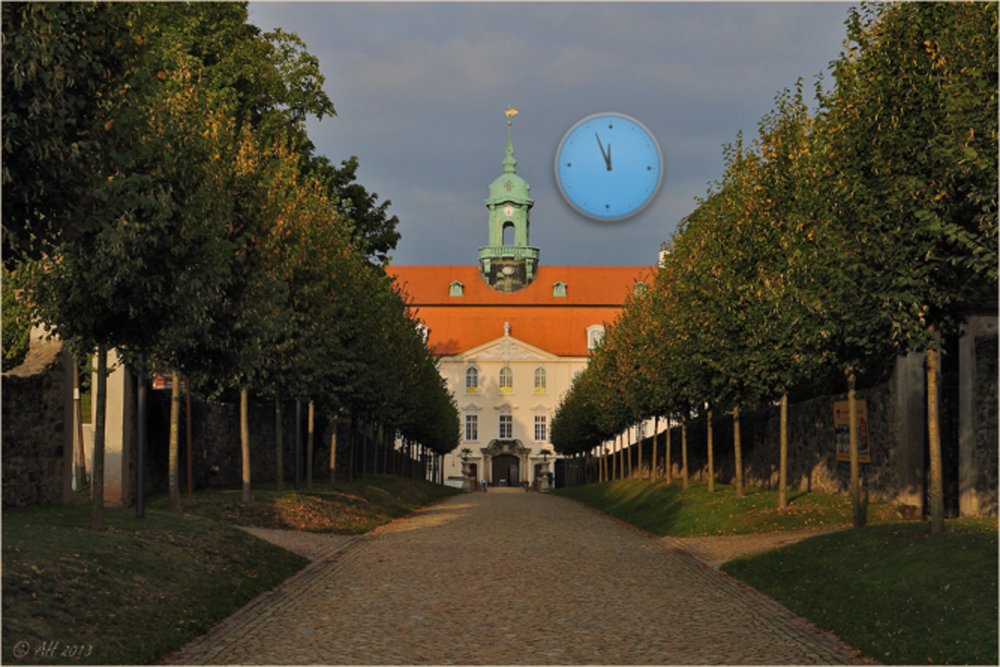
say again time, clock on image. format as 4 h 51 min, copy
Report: 11 h 56 min
